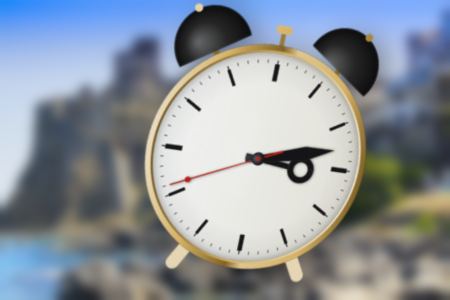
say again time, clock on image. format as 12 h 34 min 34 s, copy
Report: 3 h 12 min 41 s
